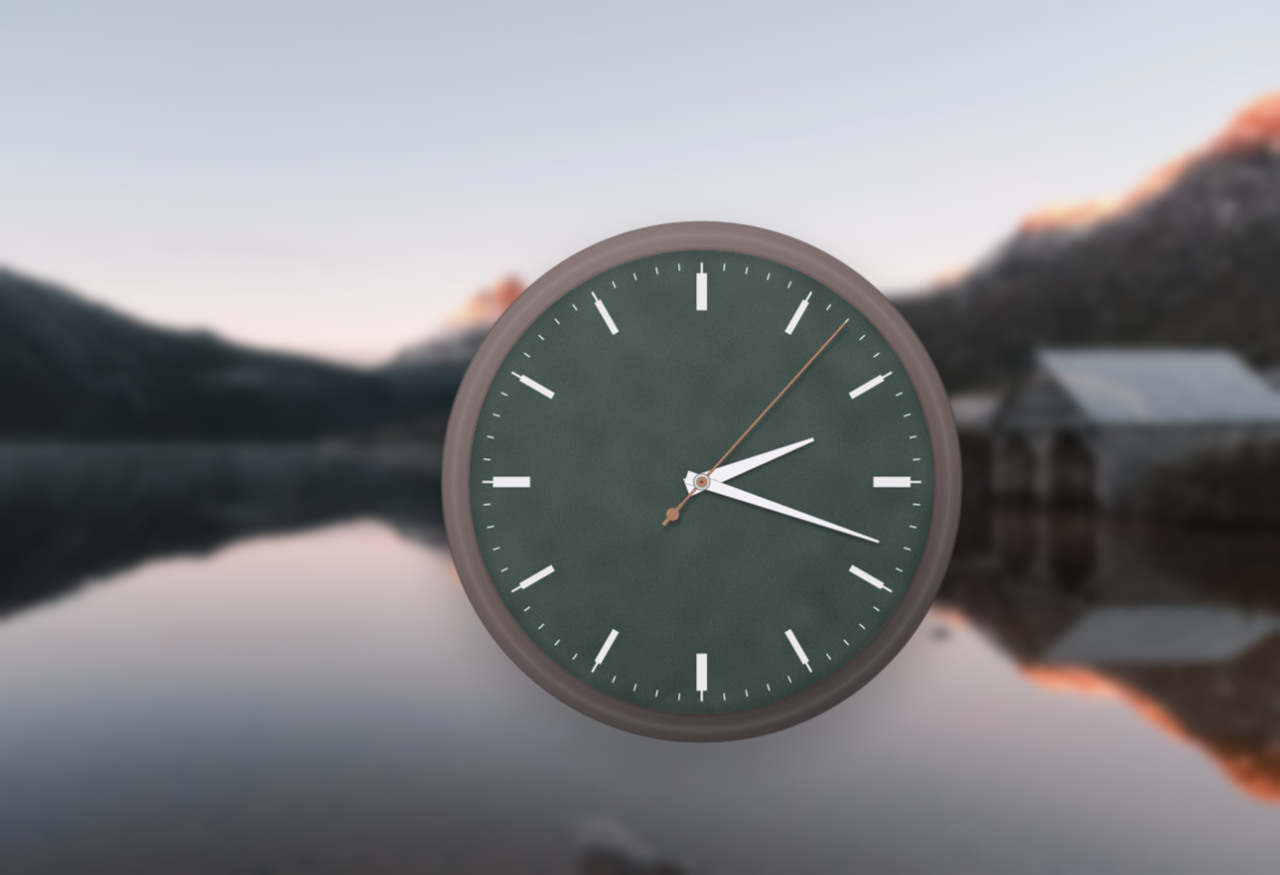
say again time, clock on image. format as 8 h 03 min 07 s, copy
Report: 2 h 18 min 07 s
